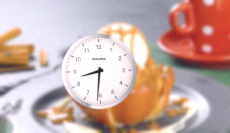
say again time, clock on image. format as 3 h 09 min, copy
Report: 8 h 31 min
